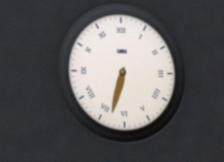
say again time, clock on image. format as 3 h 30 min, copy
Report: 6 h 33 min
